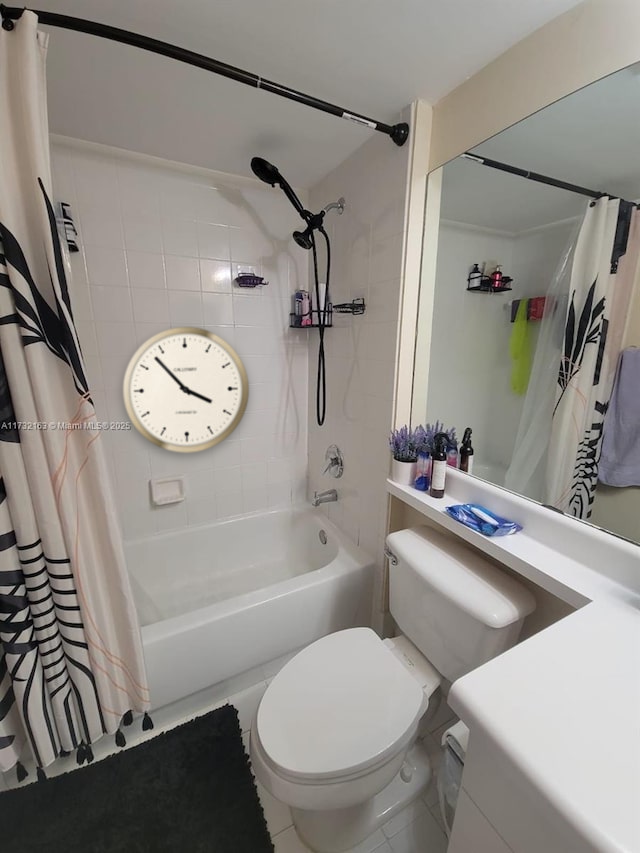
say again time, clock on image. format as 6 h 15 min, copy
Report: 3 h 53 min
